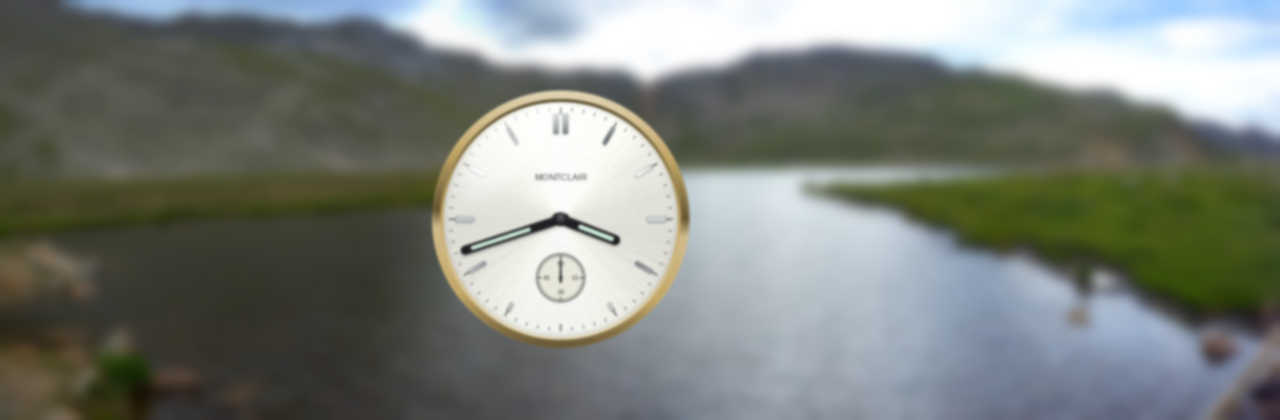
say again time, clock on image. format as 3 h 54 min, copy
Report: 3 h 42 min
